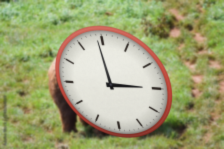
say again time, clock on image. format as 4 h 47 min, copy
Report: 2 h 59 min
